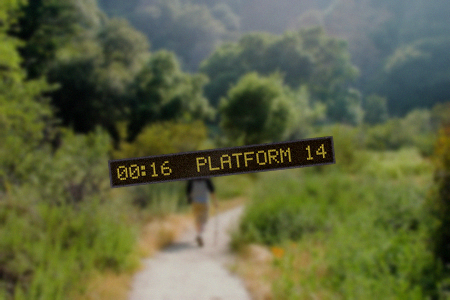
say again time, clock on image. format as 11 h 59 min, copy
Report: 0 h 16 min
